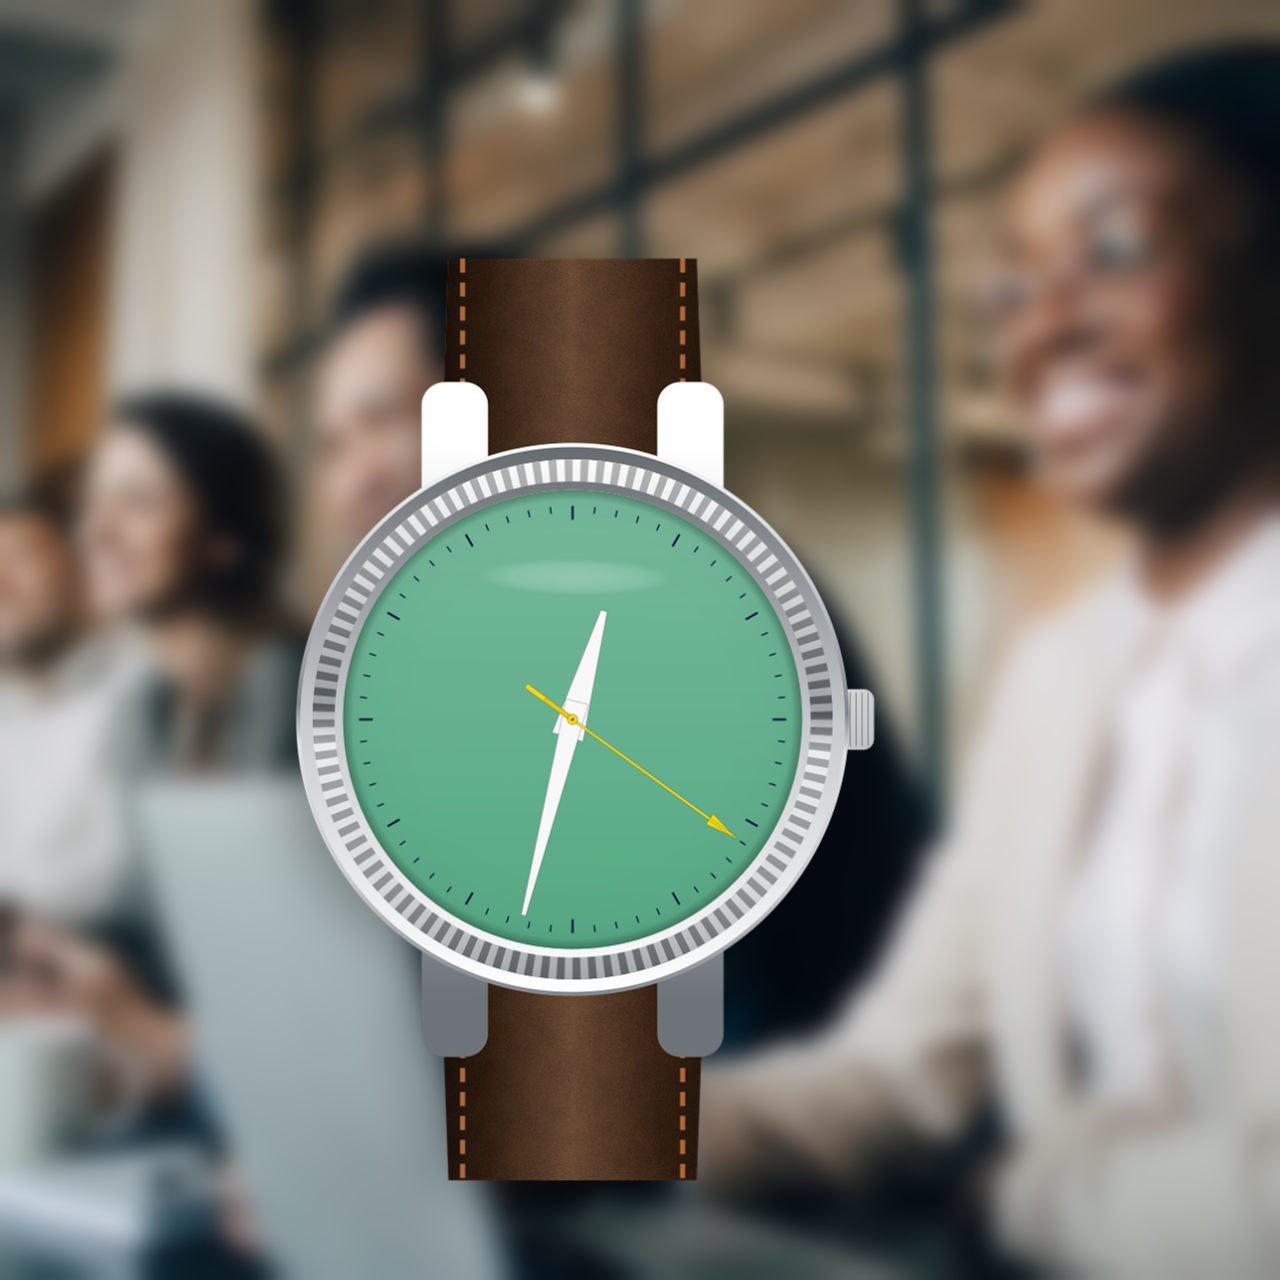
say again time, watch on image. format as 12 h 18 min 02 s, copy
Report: 12 h 32 min 21 s
